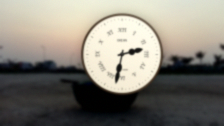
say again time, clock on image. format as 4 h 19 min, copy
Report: 2 h 32 min
